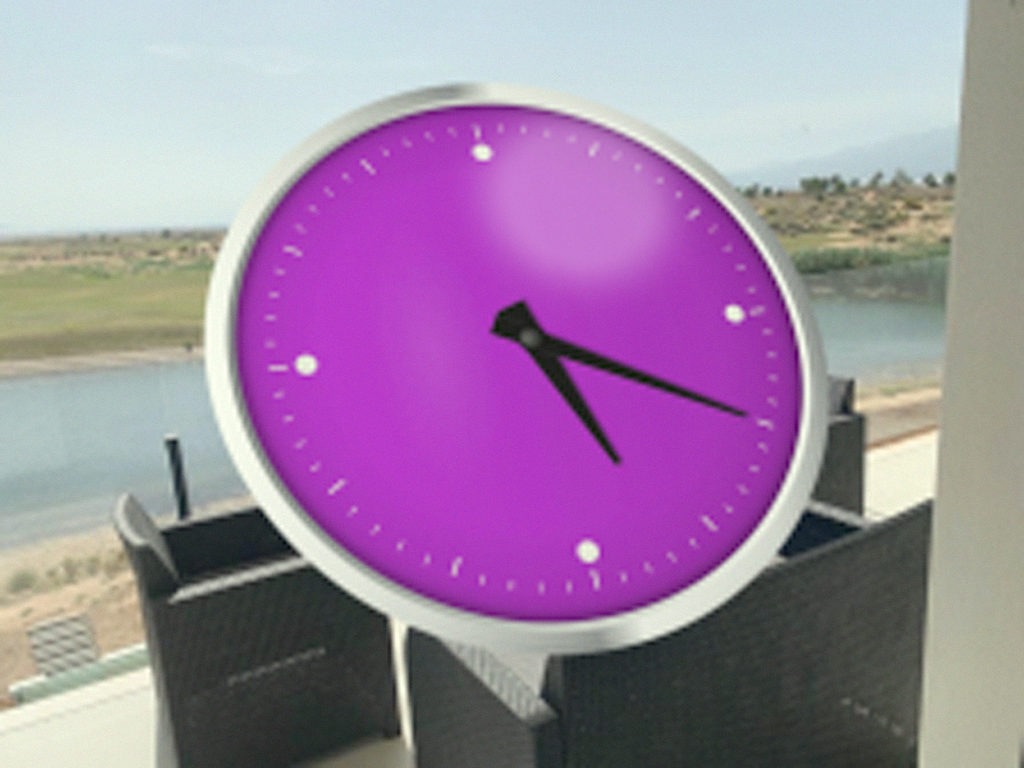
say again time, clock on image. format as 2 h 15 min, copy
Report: 5 h 20 min
